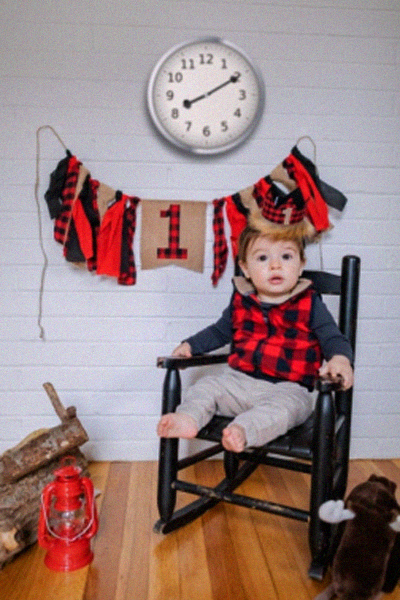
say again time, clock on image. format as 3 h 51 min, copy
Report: 8 h 10 min
